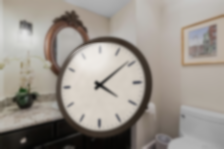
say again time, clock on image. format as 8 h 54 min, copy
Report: 4 h 09 min
